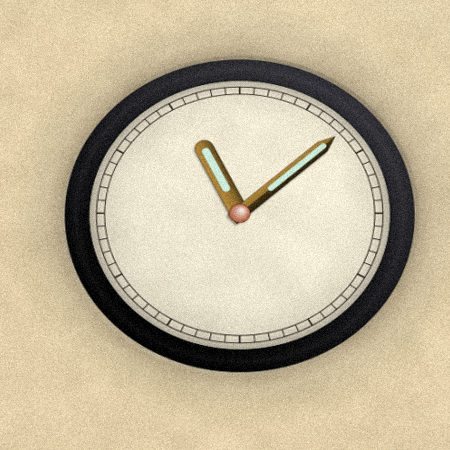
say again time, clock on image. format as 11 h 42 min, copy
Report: 11 h 08 min
